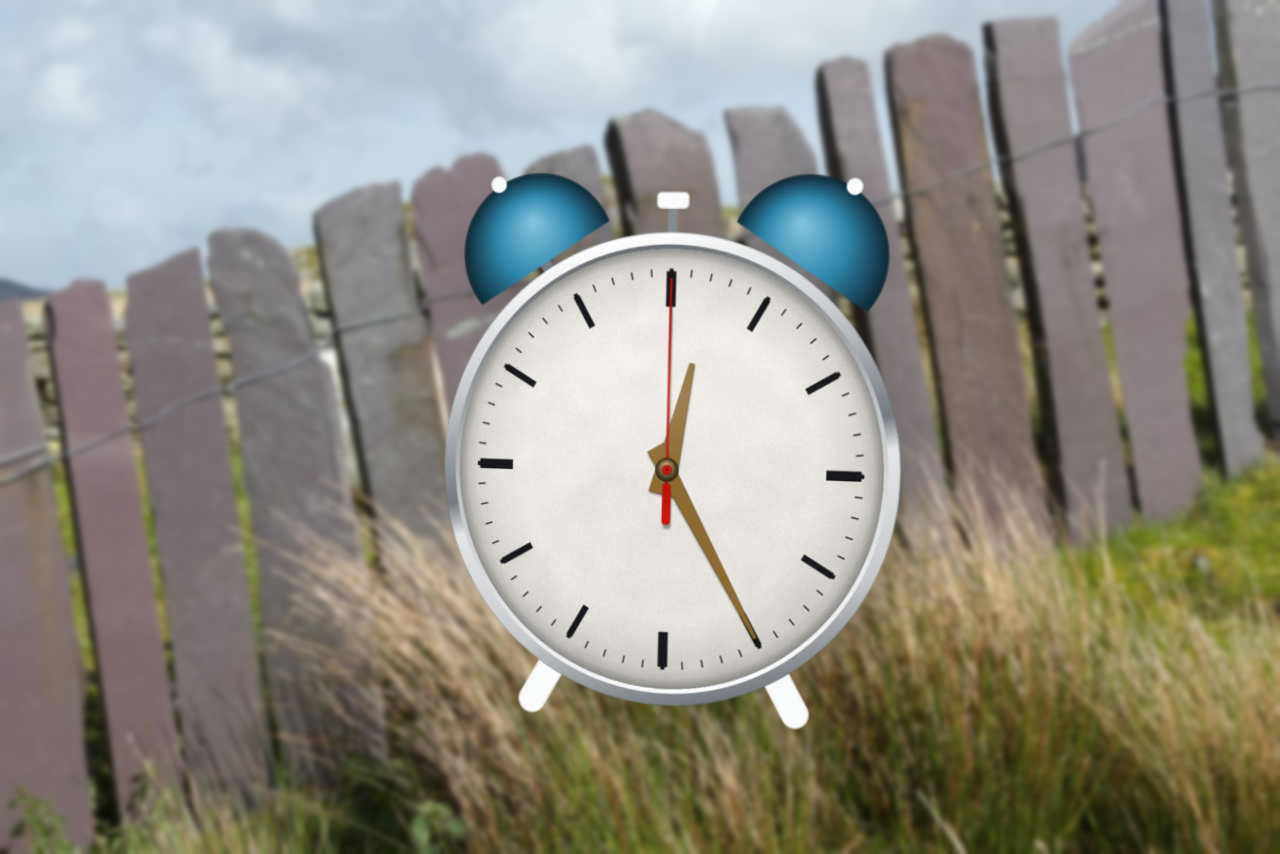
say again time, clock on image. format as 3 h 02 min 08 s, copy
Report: 12 h 25 min 00 s
